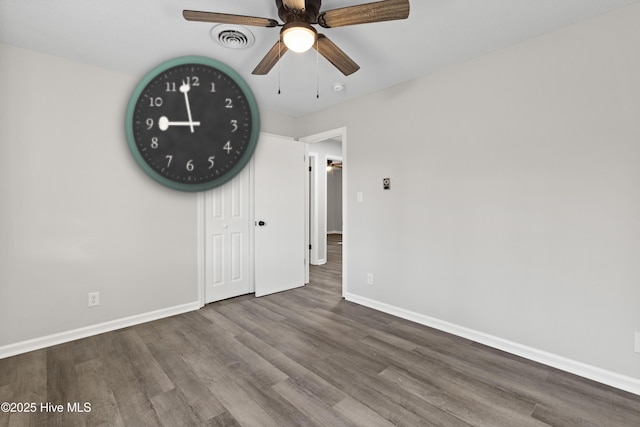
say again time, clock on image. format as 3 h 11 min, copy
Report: 8 h 58 min
